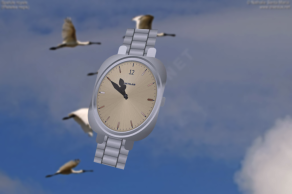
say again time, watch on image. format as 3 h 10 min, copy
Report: 10 h 50 min
